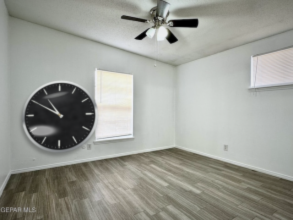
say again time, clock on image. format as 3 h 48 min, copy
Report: 10 h 50 min
